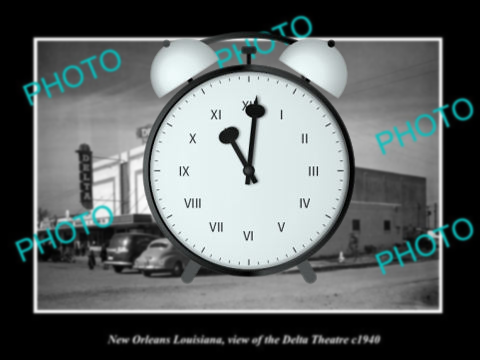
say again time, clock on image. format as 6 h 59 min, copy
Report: 11 h 01 min
